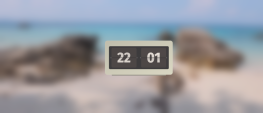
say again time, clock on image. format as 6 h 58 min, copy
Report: 22 h 01 min
